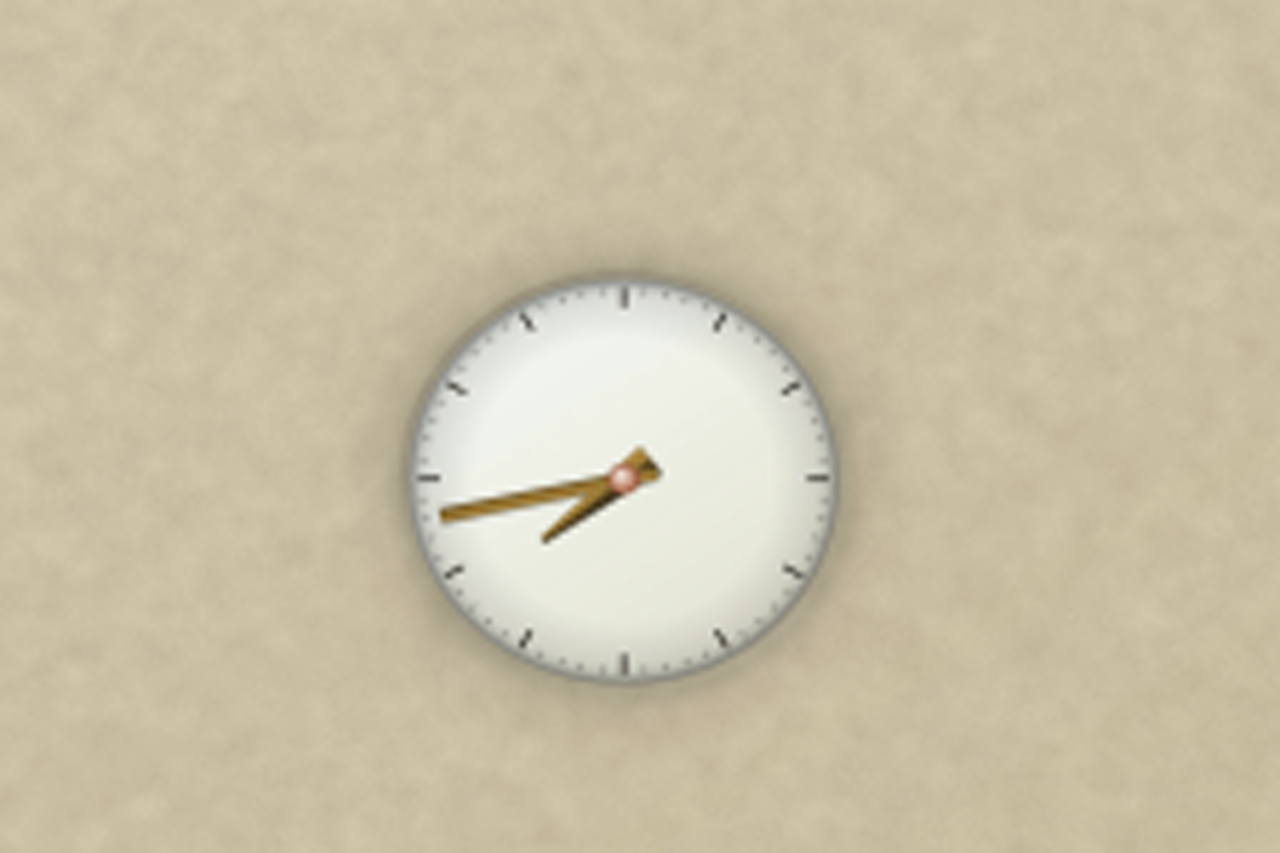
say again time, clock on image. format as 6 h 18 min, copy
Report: 7 h 43 min
